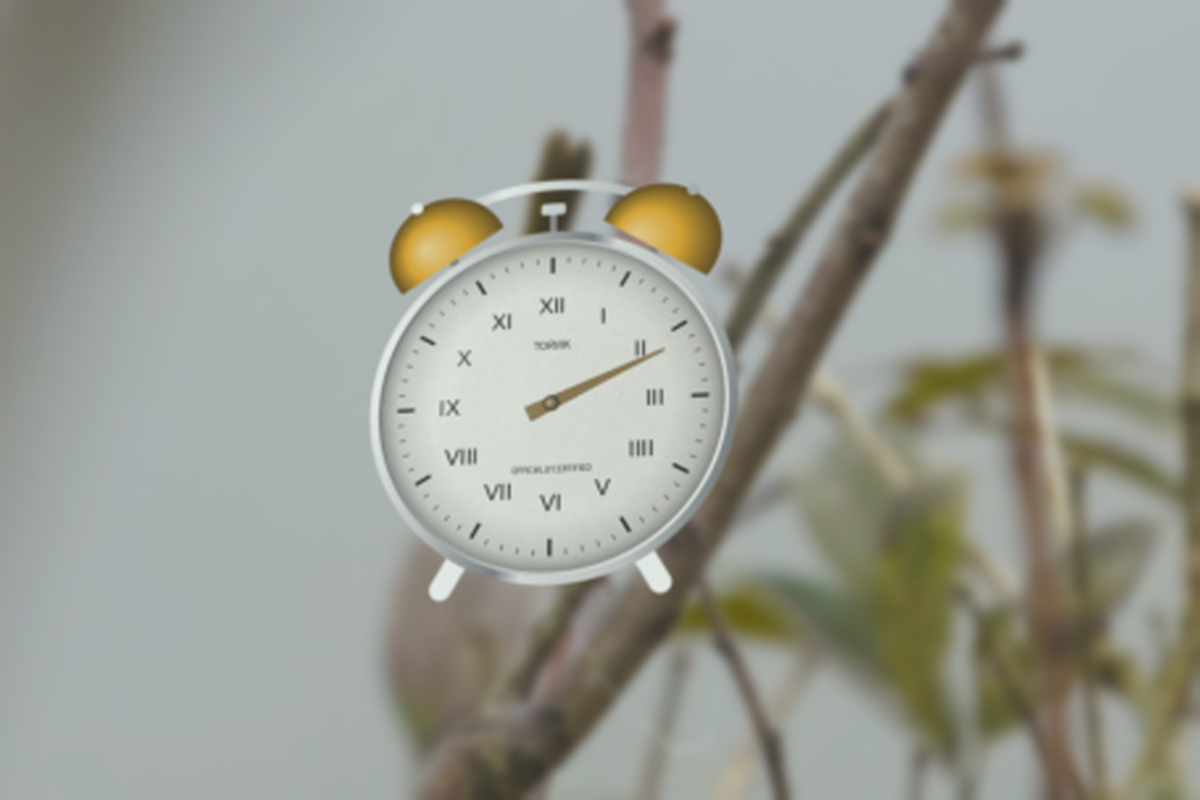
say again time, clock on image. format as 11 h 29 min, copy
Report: 2 h 11 min
